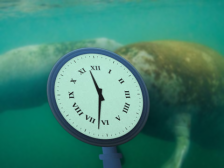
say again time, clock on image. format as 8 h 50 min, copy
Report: 11 h 32 min
